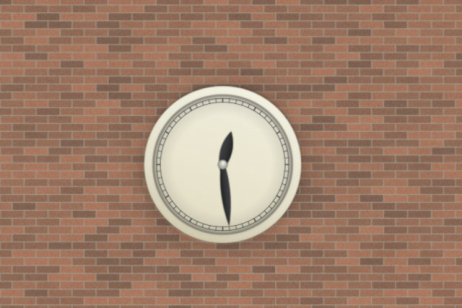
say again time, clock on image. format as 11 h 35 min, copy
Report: 12 h 29 min
